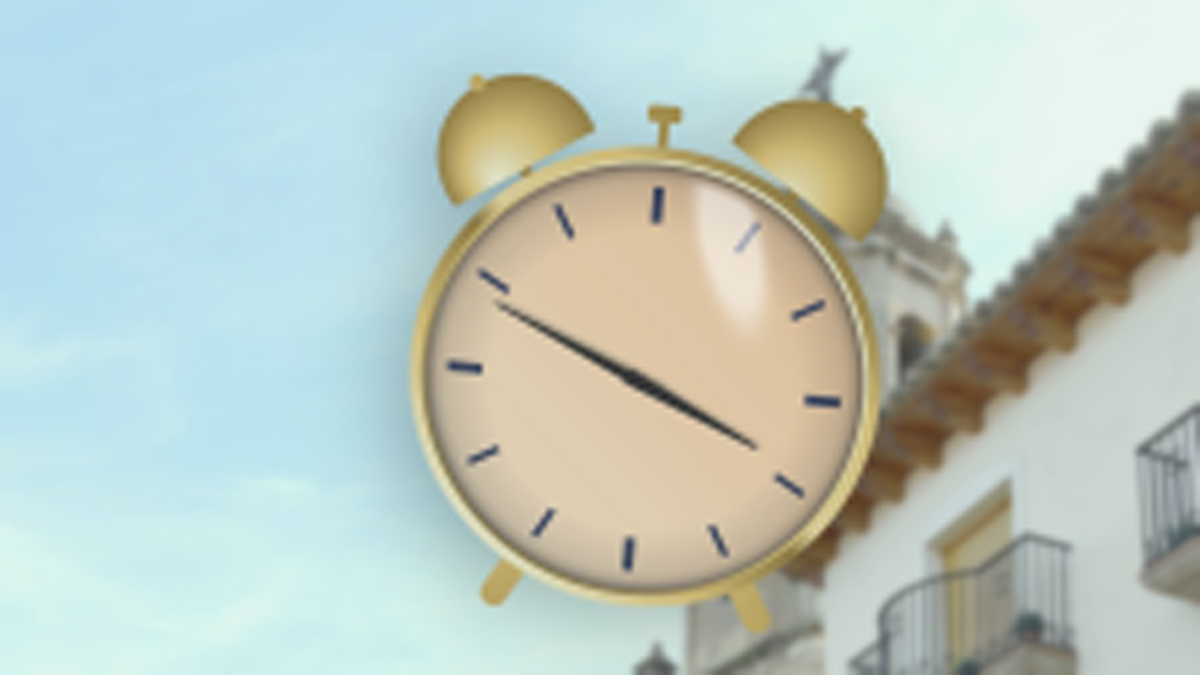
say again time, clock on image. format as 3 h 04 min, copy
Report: 3 h 49 min
